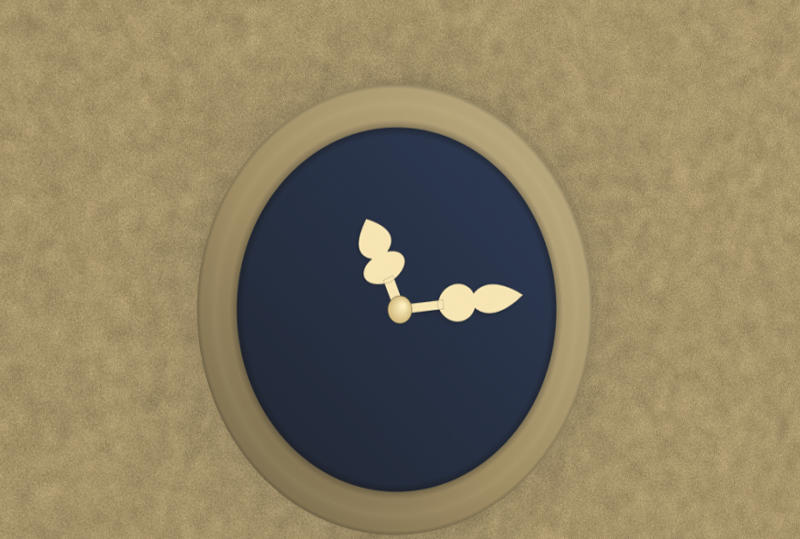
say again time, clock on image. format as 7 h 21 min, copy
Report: 11 h 14 min
